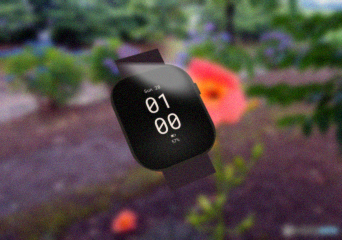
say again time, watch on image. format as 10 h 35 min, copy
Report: 1 h 00 min
